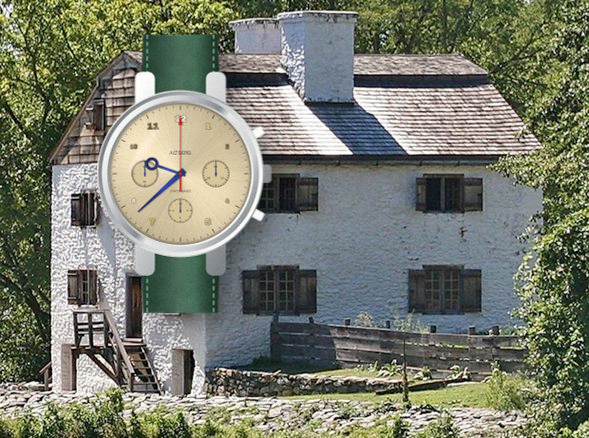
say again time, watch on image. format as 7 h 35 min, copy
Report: 9 h 38 min
